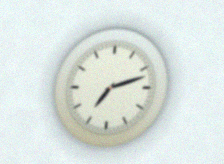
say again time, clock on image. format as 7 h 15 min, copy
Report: 7 h 12 min
